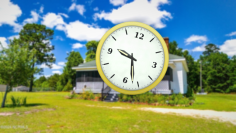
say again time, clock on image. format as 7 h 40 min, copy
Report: 9 h 27 min
